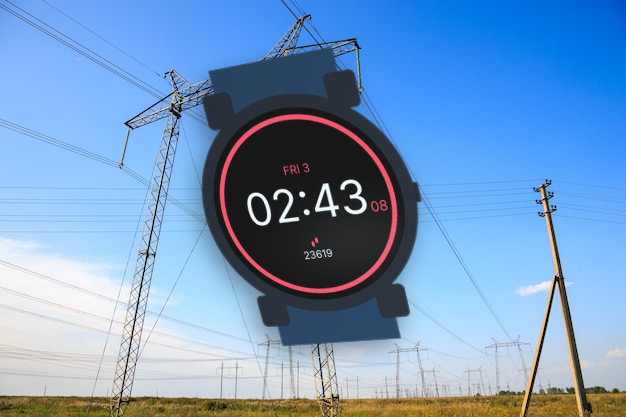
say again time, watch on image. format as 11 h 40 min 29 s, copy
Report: 2 h 43 min 08 s
